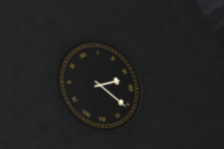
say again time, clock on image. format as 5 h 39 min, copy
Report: 3 h 26 min
